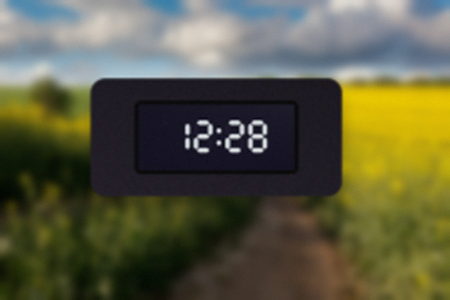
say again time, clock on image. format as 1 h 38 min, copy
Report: 12 h 28 min
